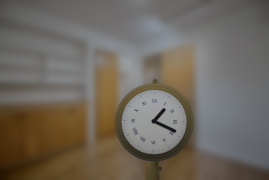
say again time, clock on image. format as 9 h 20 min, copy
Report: 1 h 19 min
